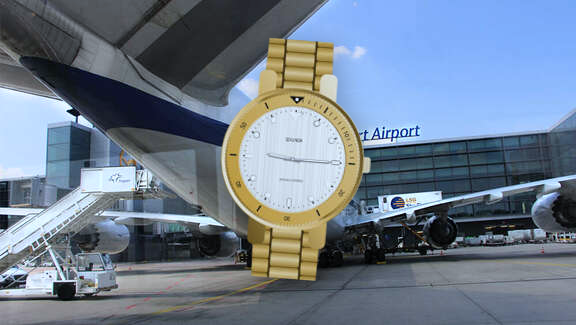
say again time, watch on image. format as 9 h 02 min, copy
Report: 9 h 15 min
